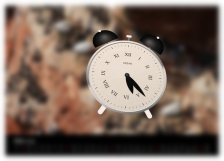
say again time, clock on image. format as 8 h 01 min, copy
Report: 5 h 23 min
